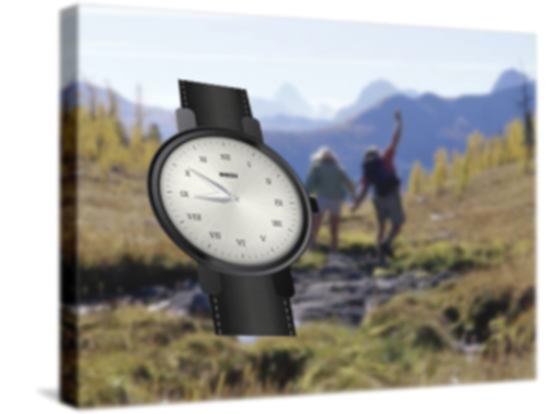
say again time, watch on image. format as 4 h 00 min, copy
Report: 8 h 51 min
